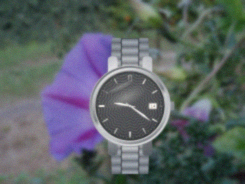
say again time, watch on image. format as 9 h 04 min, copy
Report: 9 h 21 min
